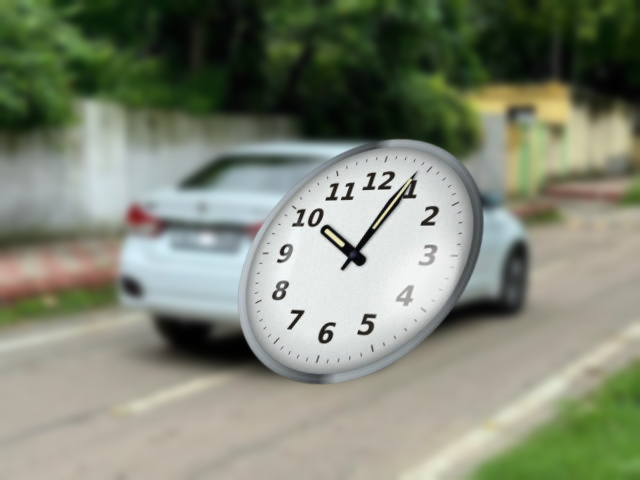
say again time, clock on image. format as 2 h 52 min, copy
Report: 10 h 04 min
